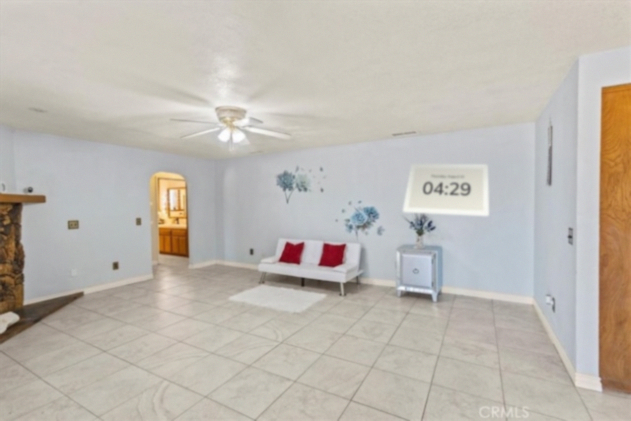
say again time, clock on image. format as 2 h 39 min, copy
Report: 4 h 29 min
